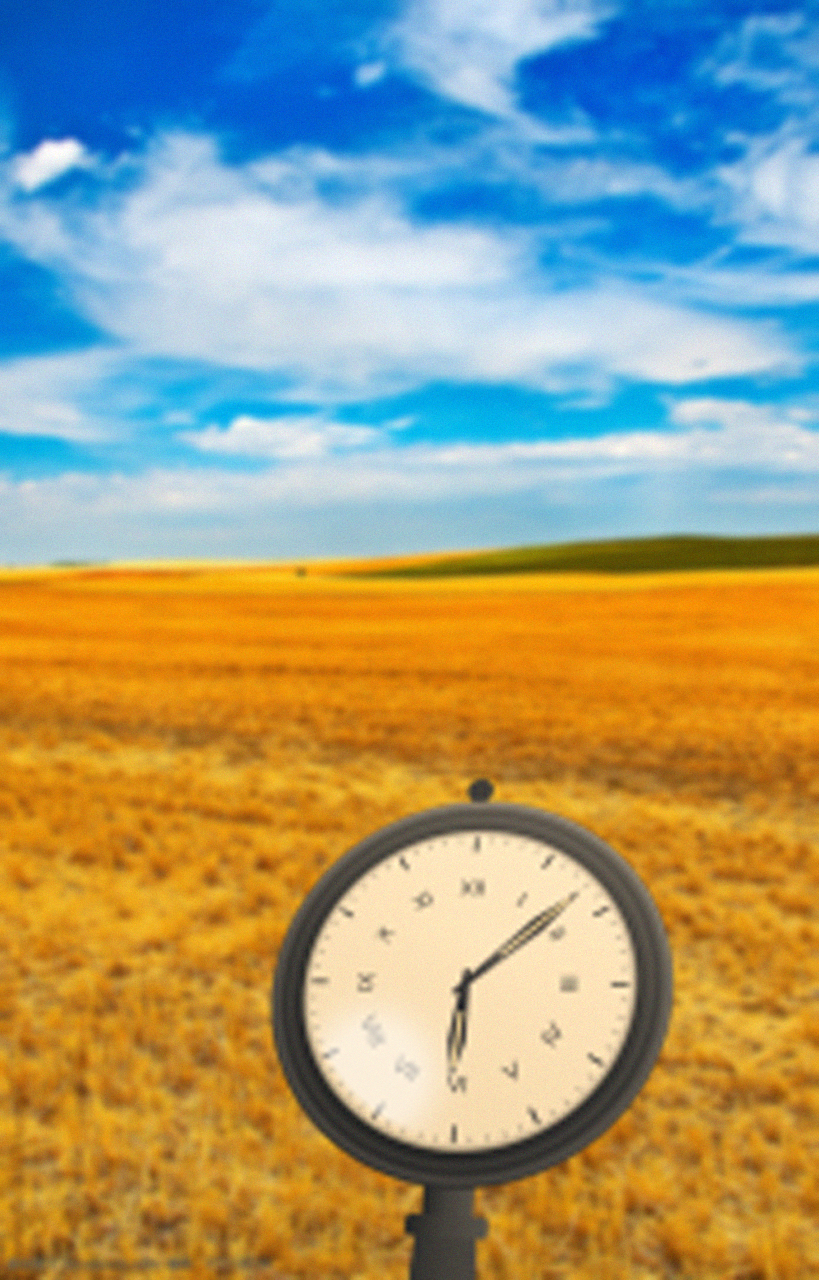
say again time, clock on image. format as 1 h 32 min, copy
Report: 6 h 08 min
